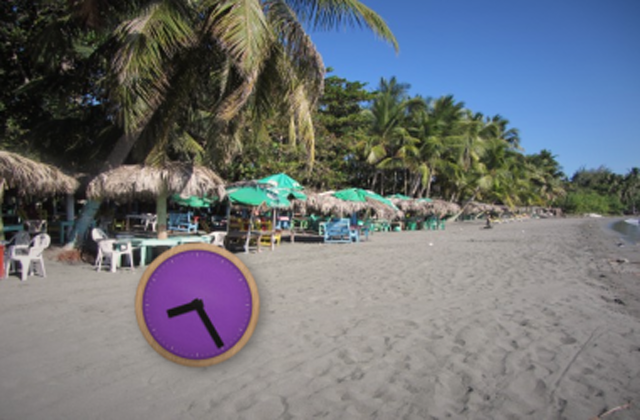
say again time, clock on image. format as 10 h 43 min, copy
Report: 8 h 25 min
